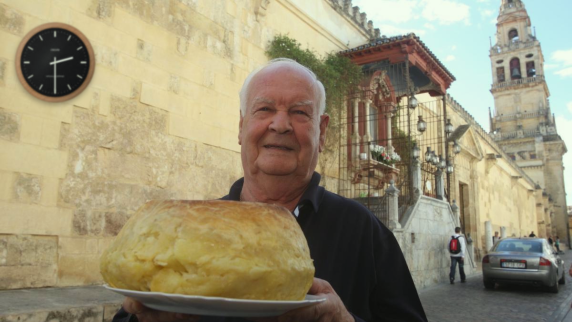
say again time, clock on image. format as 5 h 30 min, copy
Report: 2 h 30 min
